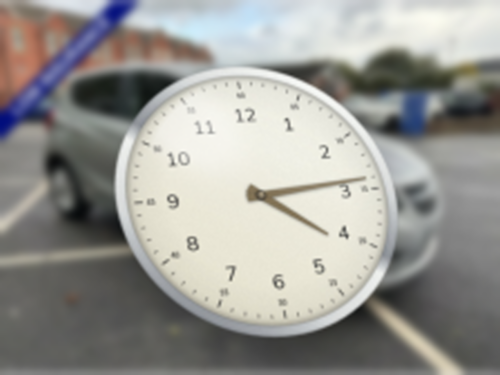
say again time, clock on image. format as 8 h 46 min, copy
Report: 4 h 14 min
